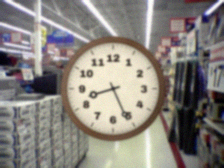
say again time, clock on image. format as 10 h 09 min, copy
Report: 8 h 26 min
